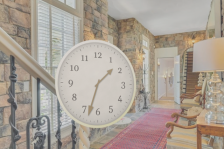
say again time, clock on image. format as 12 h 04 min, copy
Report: 1 h 33 min
